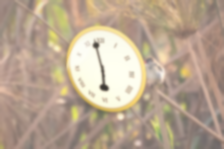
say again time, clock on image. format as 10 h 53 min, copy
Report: 5 h 58 min
